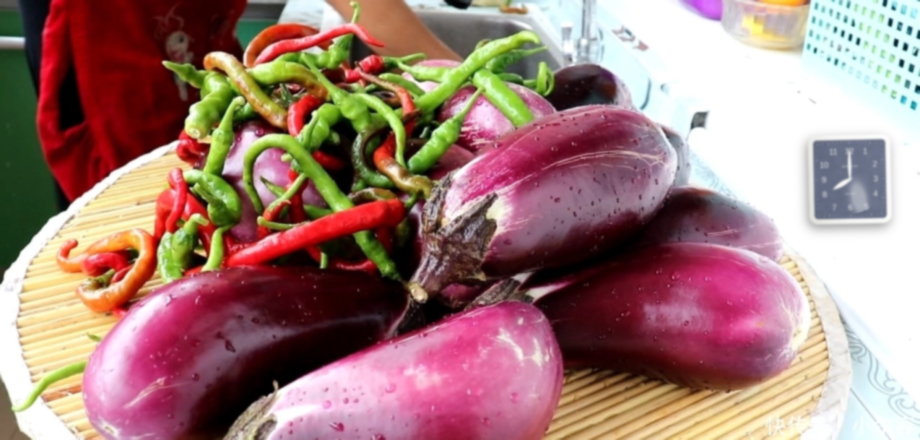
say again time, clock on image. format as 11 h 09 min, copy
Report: 8 h 00 min
